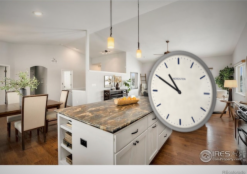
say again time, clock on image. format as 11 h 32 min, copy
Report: 10 h 50 min
